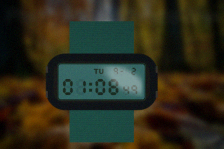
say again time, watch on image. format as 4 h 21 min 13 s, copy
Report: 1 h 08 min 49 s
